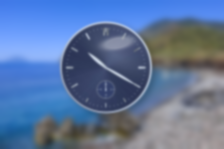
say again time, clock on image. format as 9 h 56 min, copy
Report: 10 h 20 min
